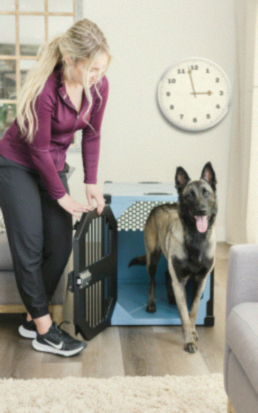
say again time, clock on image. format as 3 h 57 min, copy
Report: 2 h 58 min
